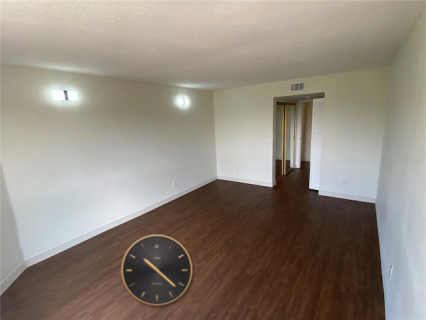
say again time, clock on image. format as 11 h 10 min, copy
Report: 10 h 22 min
